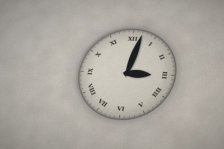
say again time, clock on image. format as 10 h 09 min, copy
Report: 3 h 02 min
